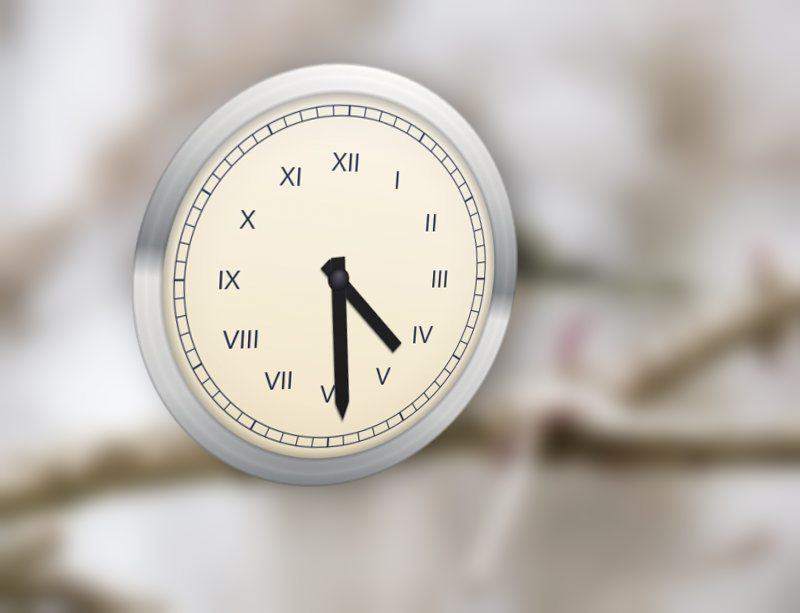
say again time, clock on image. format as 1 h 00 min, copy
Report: 4 h 29 min
